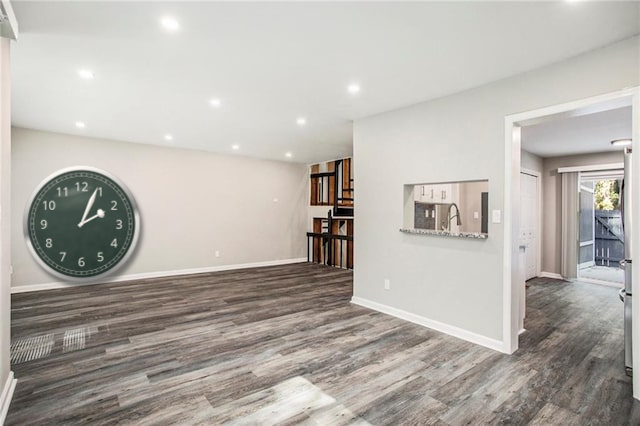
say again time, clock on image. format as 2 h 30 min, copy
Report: 2 h 04 min
